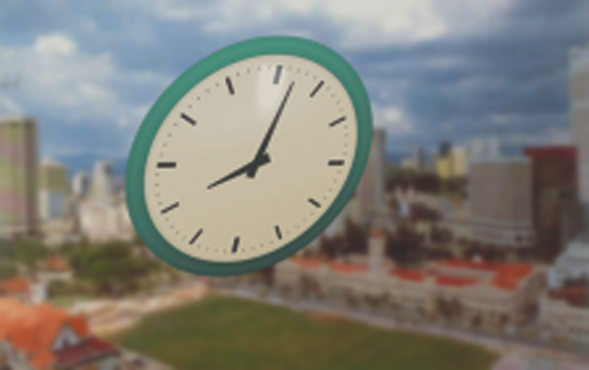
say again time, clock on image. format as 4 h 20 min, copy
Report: 8 h 02 min
